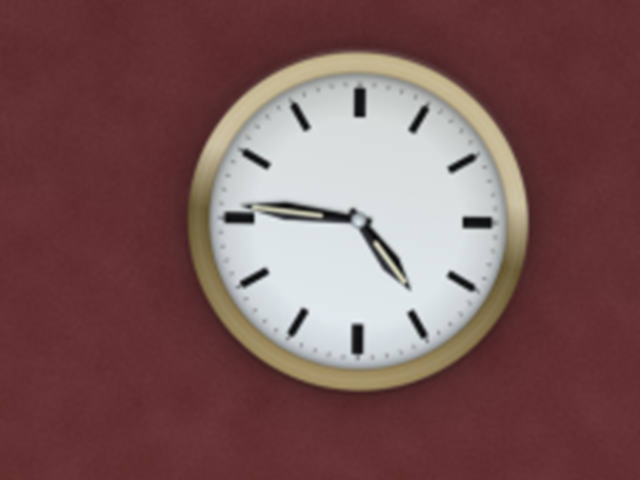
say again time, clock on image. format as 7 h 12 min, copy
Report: 4 h 46 min
